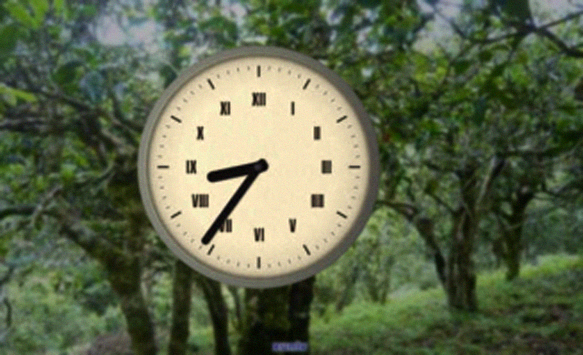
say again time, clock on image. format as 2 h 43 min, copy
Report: 8 h 36 min
